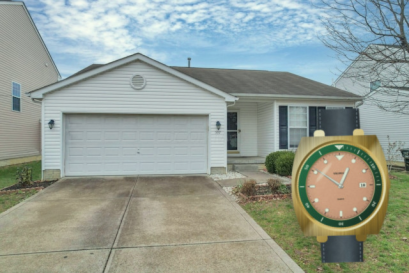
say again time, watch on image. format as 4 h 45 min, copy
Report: 12 h 51 min
